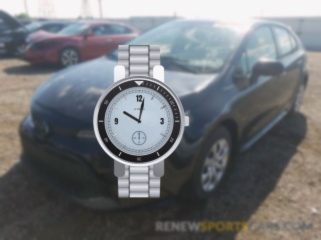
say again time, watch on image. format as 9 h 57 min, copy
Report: 10 h 02 min
